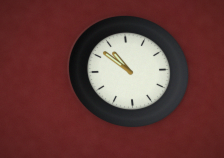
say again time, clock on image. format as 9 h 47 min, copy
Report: 10 h 52 min
